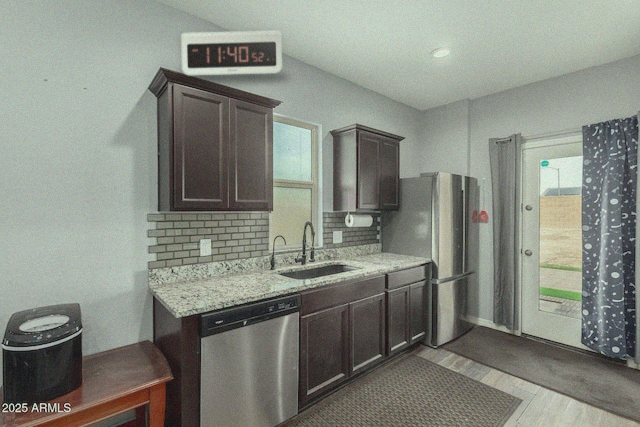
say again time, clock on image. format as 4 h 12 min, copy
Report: 11 h 40 min
